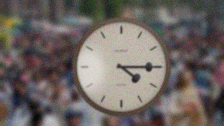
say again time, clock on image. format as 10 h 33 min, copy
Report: 4 h 15 min
